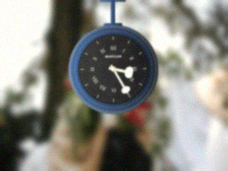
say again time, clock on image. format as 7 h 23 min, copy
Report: 3 h 25 min
